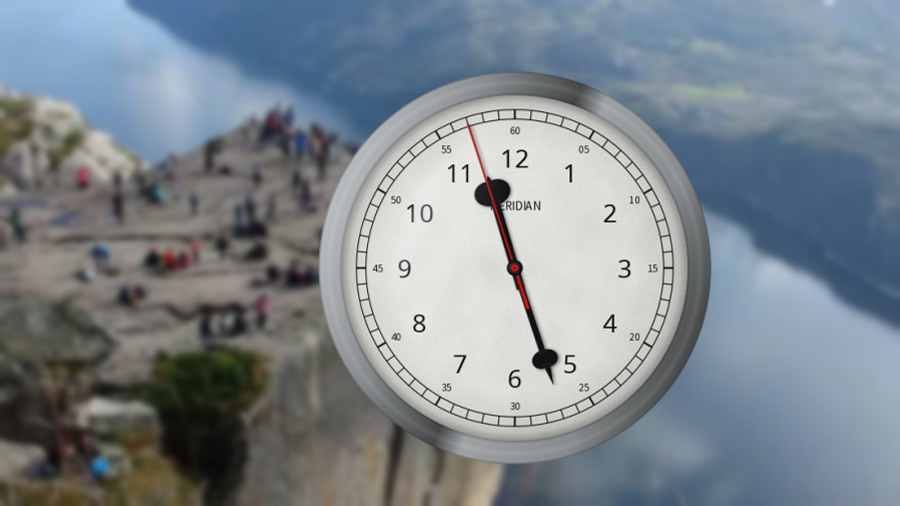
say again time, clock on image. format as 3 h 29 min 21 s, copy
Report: 11 h 26 min 57 s
